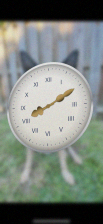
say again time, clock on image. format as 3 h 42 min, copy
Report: 8 h 10 min
